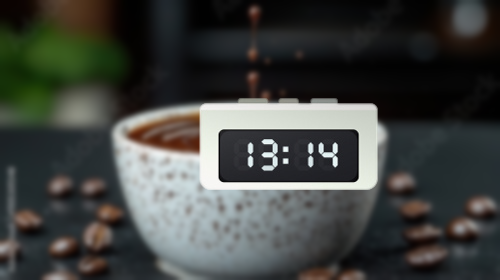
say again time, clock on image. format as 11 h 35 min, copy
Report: 13 h 14 min
